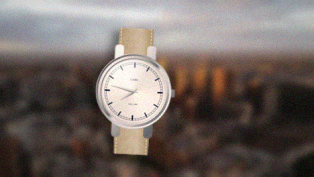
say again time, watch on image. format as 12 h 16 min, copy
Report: 7 h 47 min
